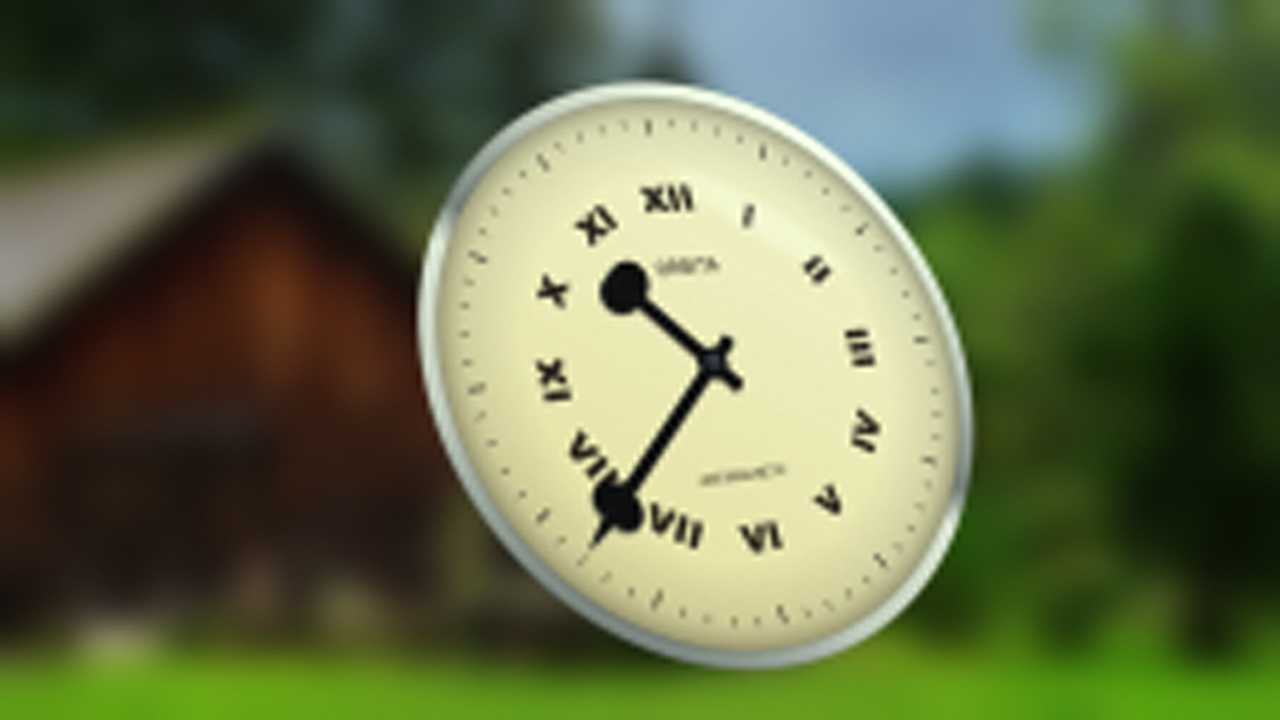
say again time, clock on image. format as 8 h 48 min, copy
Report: 10 h 38 min
